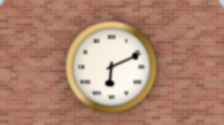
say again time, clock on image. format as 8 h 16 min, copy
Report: 6 h 11 min
